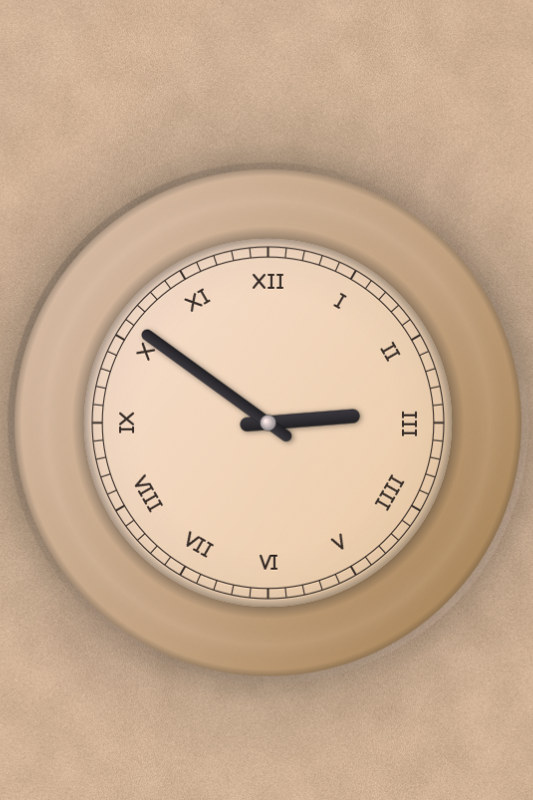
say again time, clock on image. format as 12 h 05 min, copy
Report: 2 h 51 min
